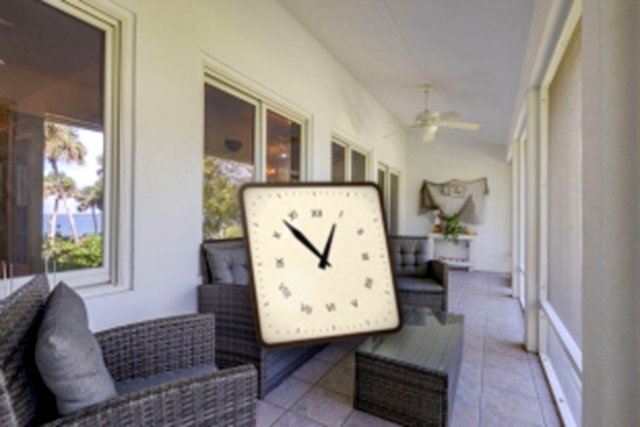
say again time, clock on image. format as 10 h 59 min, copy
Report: 12 h 53 min
